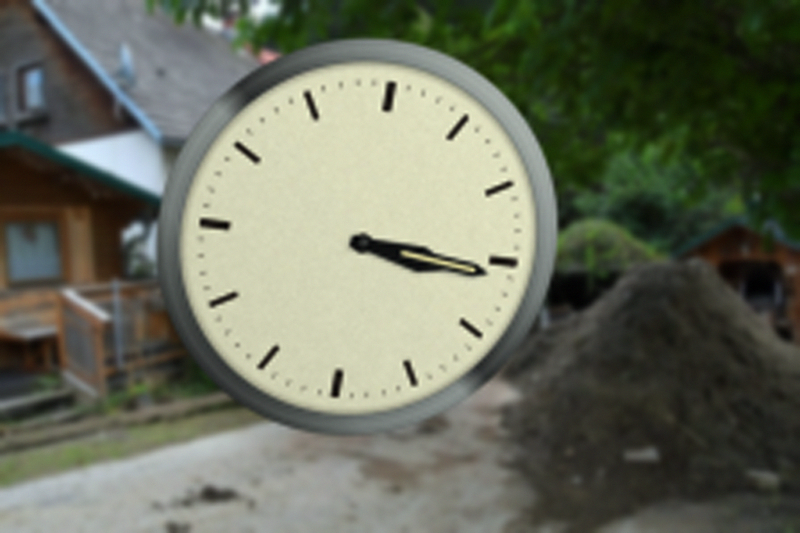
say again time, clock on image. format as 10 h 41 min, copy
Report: 3 h 16 min
